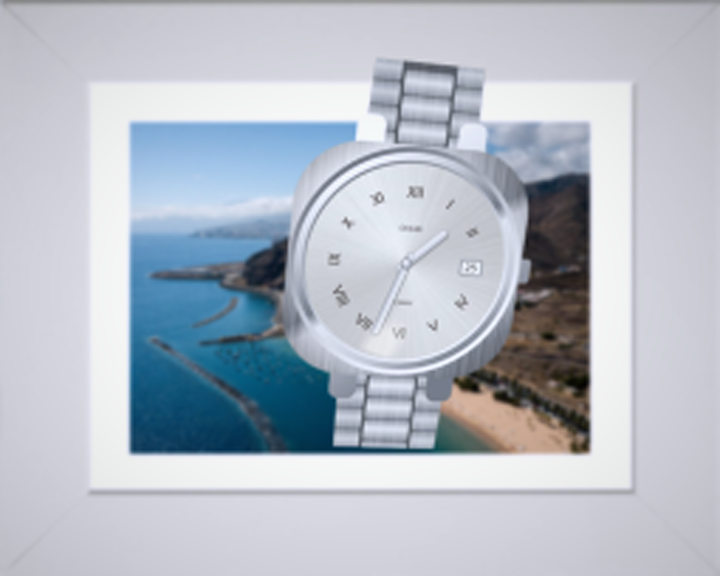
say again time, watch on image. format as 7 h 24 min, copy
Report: 1 h 33 min
